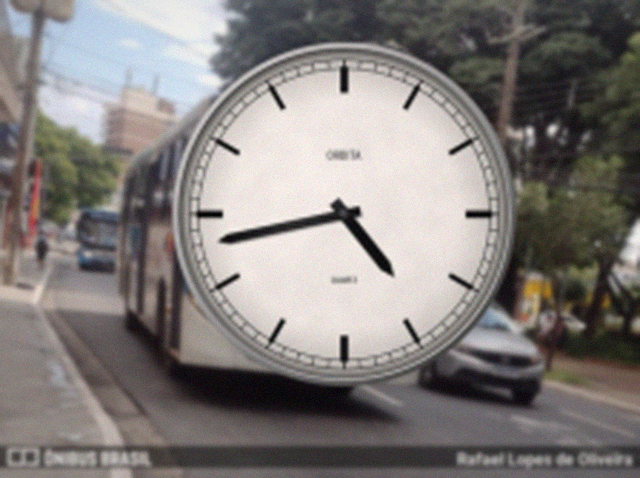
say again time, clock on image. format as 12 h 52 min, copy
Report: 4 h 43 min
